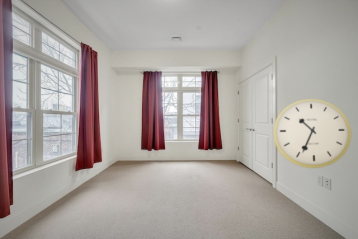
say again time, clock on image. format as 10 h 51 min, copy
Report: 10 h 34 min
